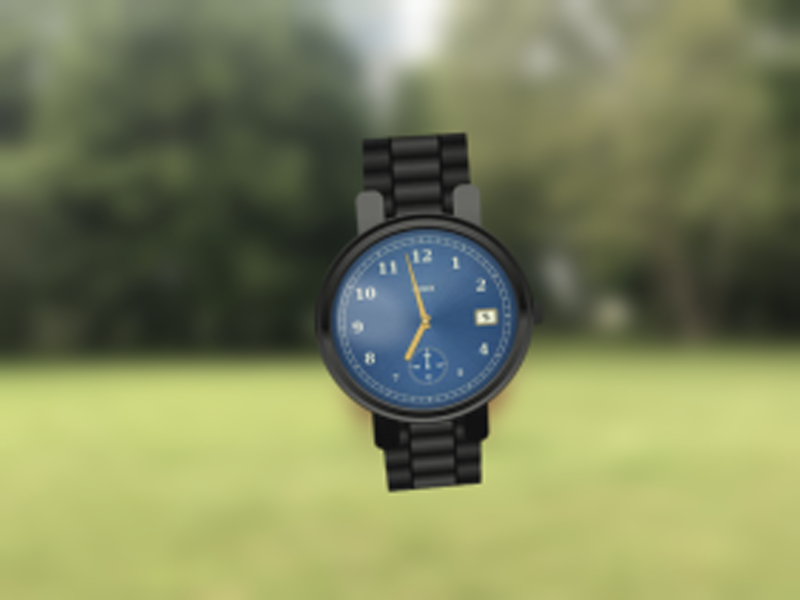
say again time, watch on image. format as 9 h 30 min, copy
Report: 6 h 58 min
